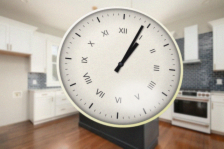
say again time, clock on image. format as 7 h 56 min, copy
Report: 1 h 04 min
